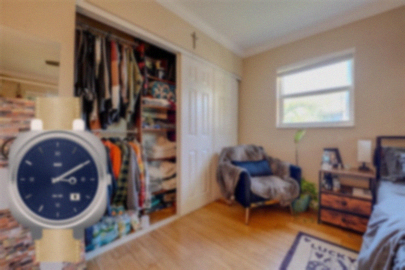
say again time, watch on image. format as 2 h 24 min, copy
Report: 3 h 10 min
